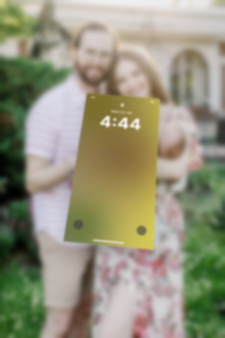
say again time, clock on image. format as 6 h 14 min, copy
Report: 4 h 44 min
